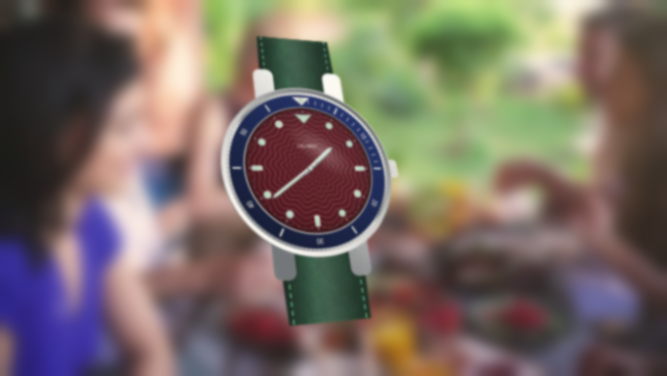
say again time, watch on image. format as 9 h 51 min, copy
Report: 1 h 39 min
